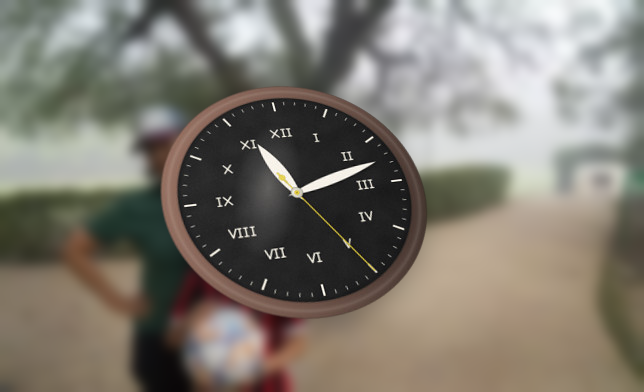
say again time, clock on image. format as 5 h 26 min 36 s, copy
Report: 11 h 12 min 25 s
